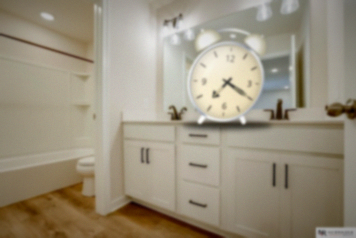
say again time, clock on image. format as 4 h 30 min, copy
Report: 7 h 20 min
